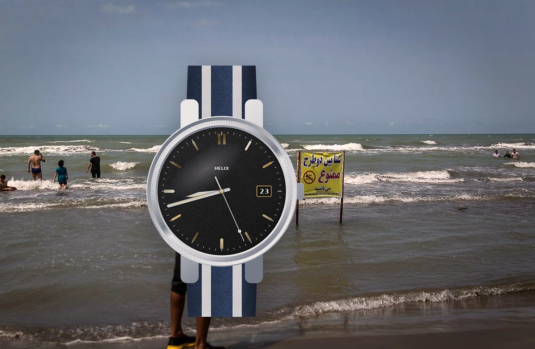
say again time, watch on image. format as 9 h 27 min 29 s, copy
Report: 8 h 42 min 26 s
